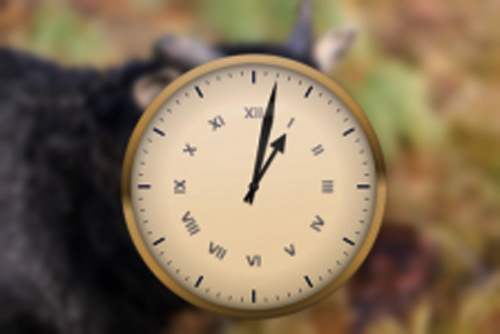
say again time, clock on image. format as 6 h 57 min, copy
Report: 1 h 02 min
